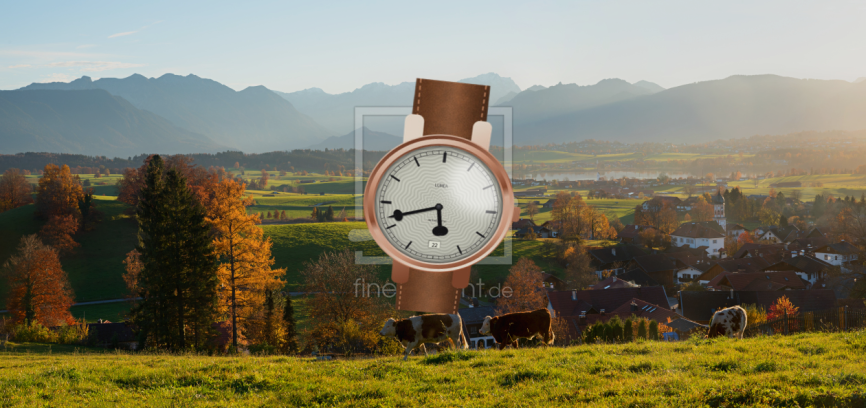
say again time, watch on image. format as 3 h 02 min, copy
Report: 5 h 42 min
